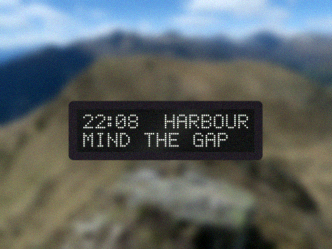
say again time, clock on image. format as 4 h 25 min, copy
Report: 22 h 08 min
